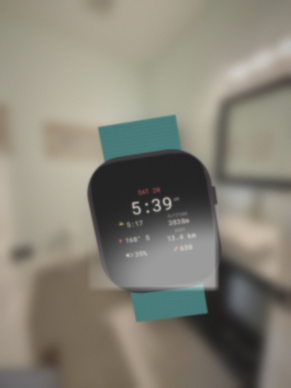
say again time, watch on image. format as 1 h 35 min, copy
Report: 5 h 39 min
